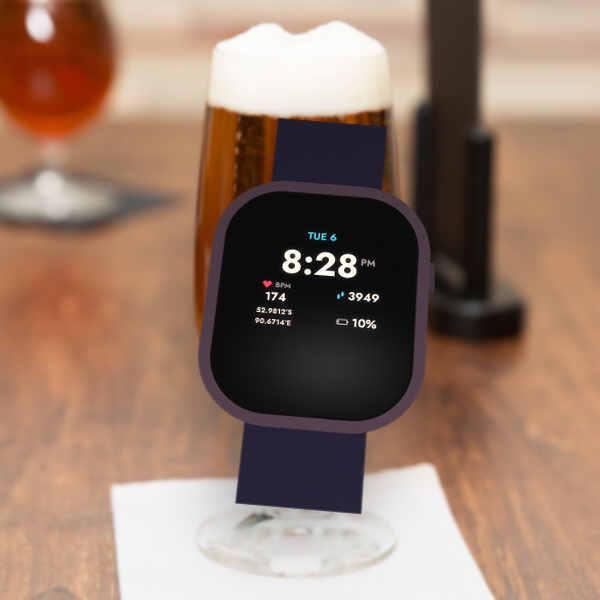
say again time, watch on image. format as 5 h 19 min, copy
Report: 8 h 28 min
